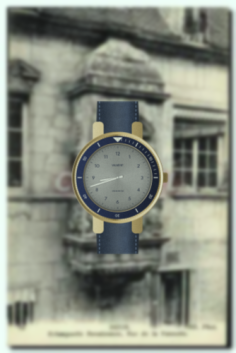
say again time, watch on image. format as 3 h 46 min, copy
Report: 8 h 42 min
